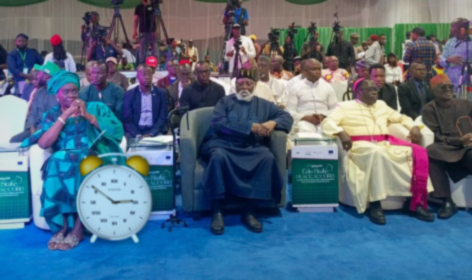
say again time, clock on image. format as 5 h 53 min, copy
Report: 2 h 51 min
